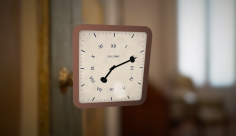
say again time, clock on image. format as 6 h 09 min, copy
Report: 7 h 11 min
